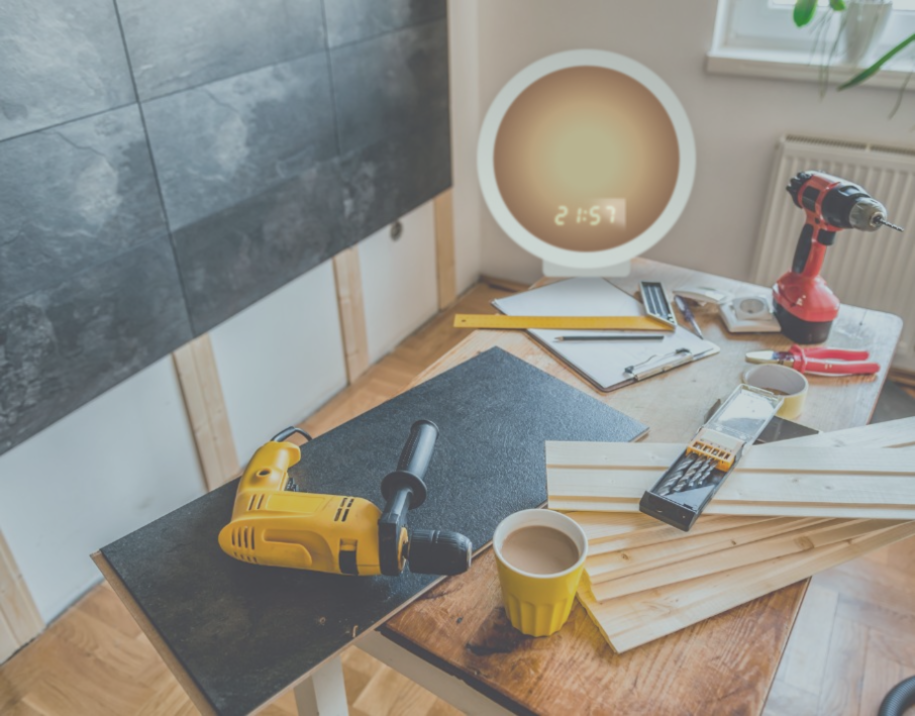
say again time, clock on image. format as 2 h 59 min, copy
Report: 21 h 57 min
